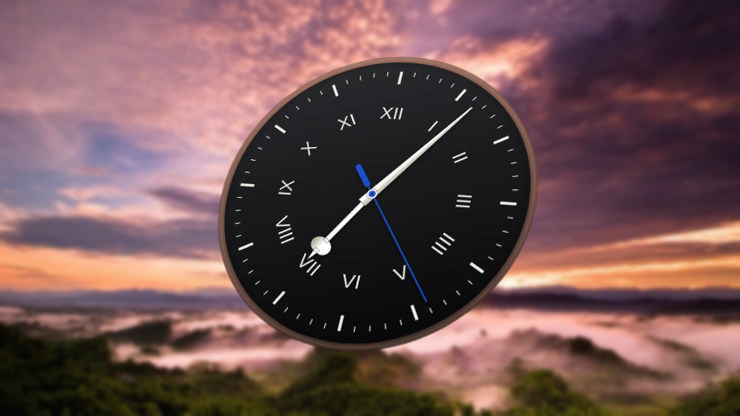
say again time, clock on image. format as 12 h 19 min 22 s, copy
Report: 7 h 06 min 24 s
